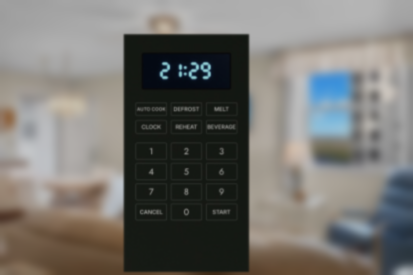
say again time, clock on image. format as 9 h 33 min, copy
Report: 21 h 29 min
